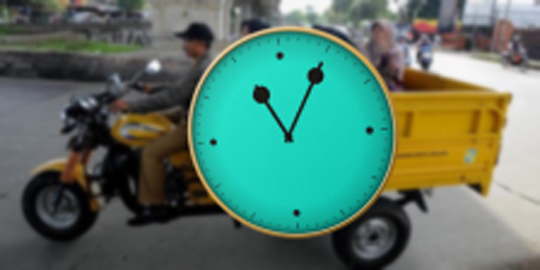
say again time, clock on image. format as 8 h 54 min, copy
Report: 11 h 05 min
